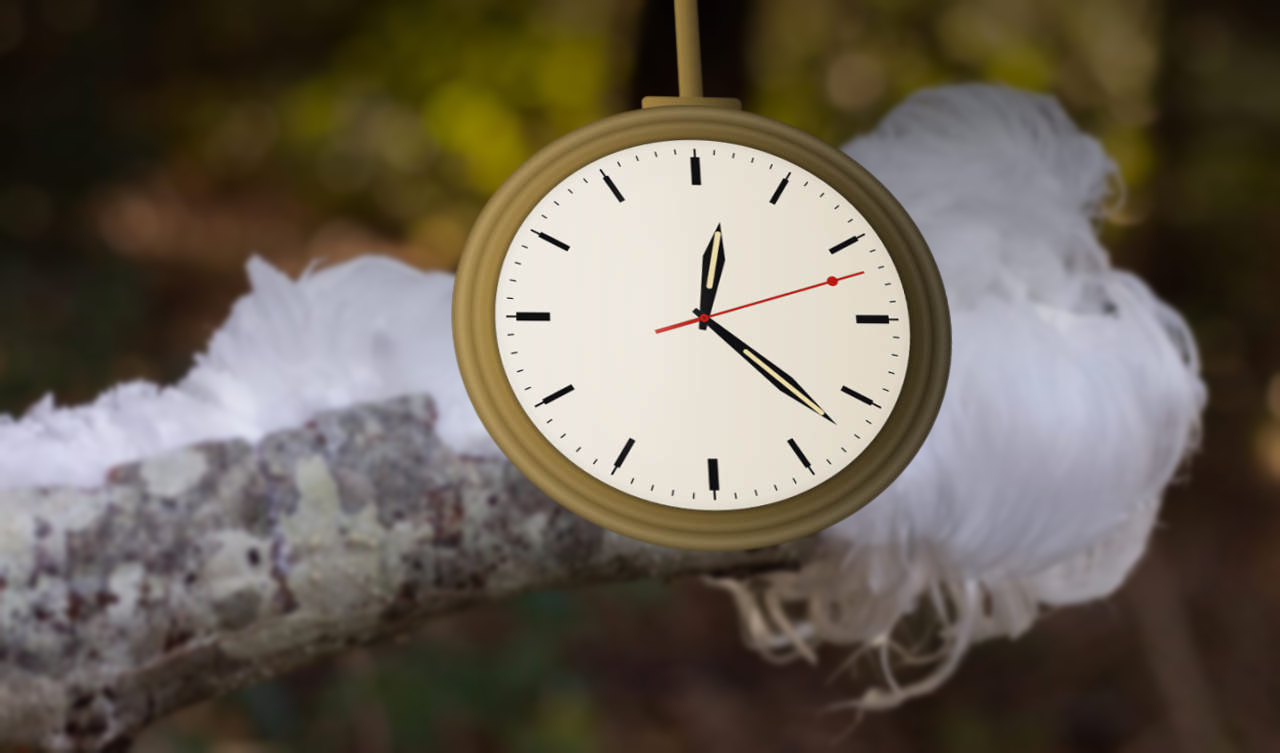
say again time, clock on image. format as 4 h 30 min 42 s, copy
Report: 12 h 22 min 12 s
